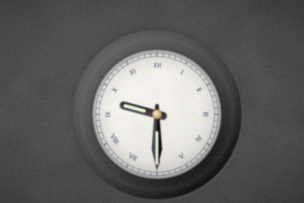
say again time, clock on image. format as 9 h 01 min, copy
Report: 9 h 30 min
